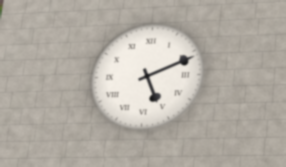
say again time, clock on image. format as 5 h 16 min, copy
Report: 5 h 11 min
